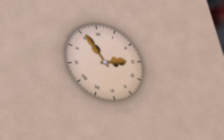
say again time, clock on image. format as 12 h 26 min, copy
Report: 2 h 56 min
